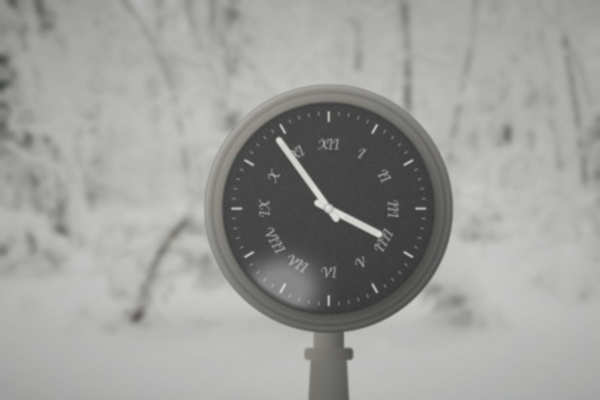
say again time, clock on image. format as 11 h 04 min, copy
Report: 3 h 54 min
